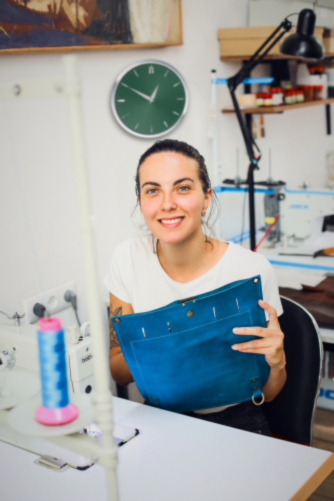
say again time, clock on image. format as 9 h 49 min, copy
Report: 12 h 50 min
